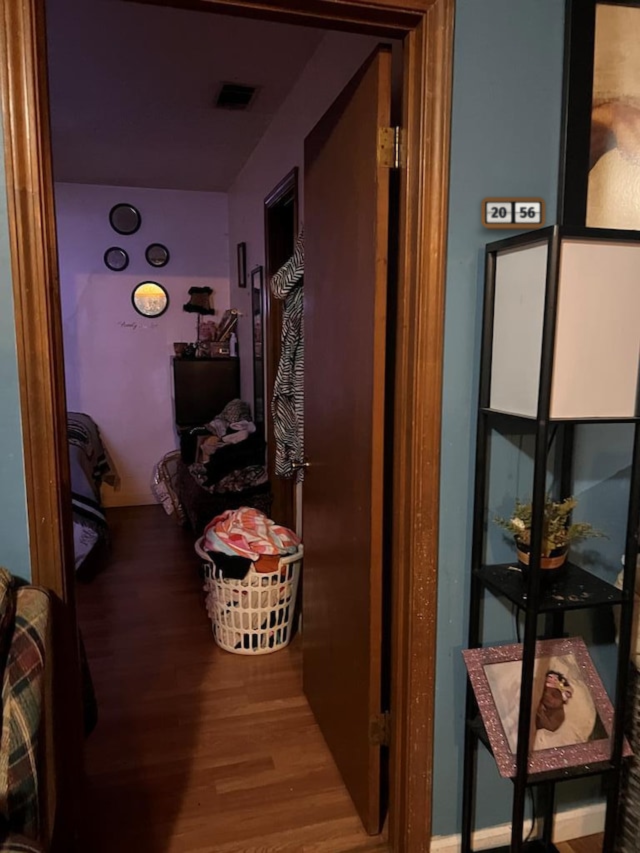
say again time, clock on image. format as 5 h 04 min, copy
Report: 20 h 56 min
